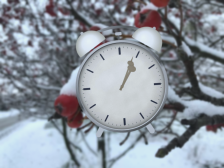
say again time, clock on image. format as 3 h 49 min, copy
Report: 1 h 04 min
